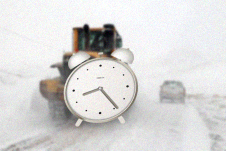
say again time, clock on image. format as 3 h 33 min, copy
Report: 8 h 24 min
